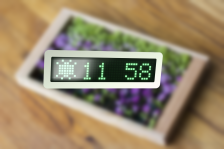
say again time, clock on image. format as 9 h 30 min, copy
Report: 11 h 58 min
